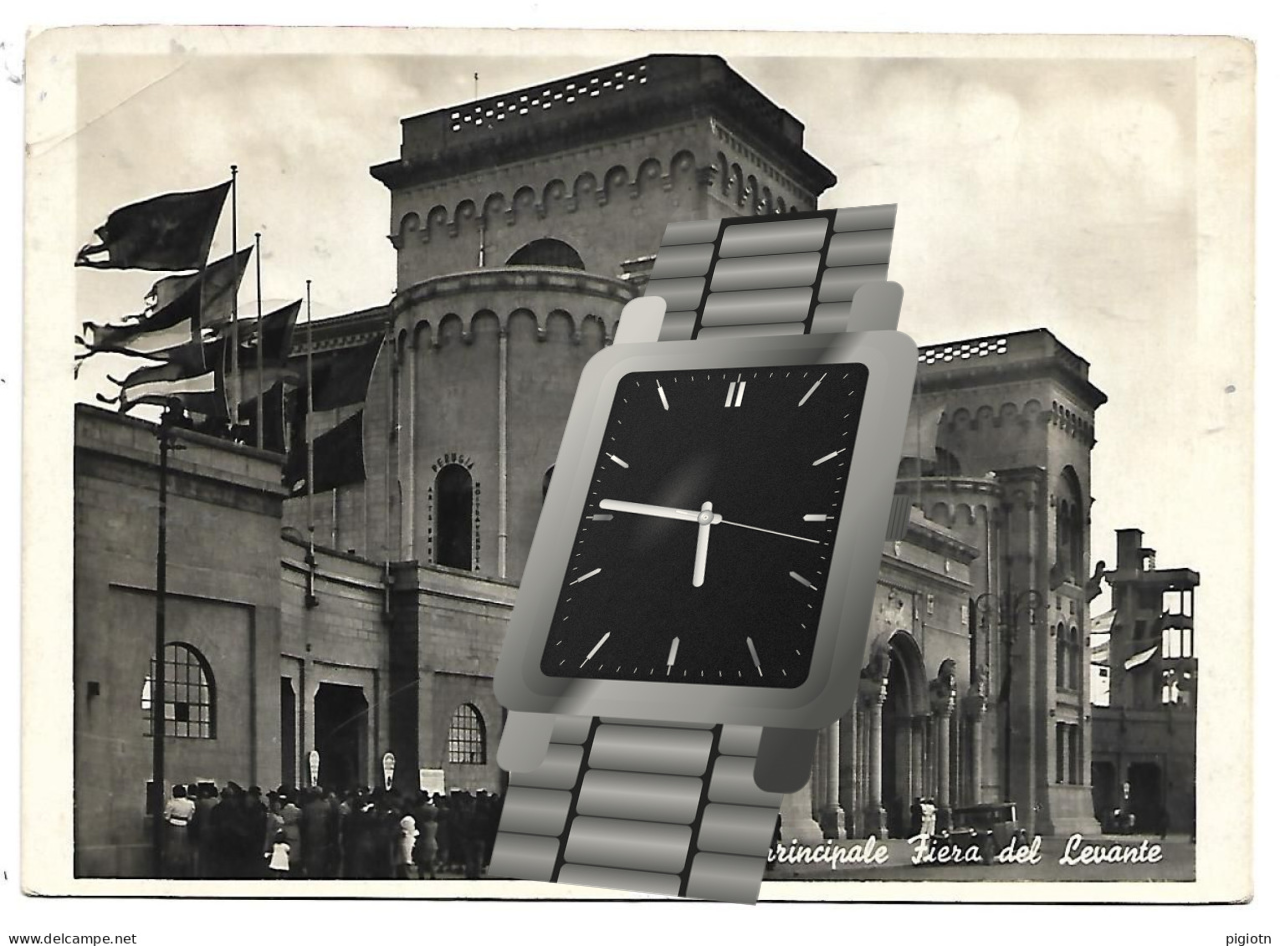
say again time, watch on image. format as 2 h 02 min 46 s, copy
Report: 5 h 46 min 17 s
